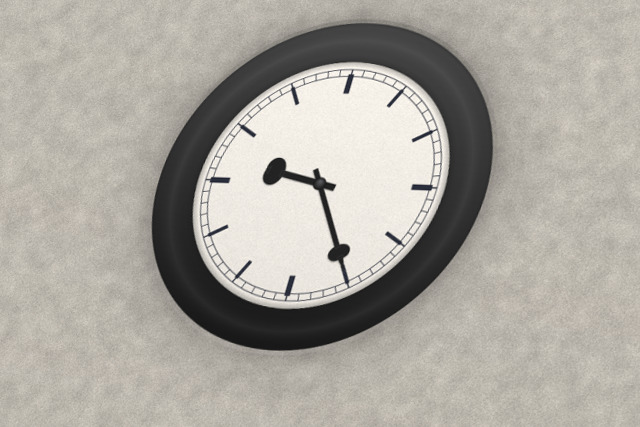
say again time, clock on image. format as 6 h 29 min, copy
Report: 9 h 25 min
